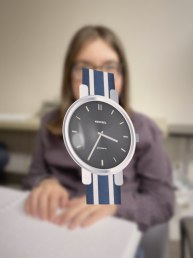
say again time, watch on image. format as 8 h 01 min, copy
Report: 3 h 35 min
